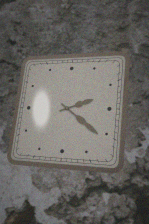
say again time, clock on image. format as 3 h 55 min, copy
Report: 2 h 21 min
